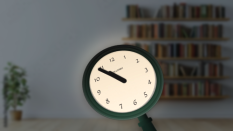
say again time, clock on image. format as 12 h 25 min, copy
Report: 10 h 54 min
